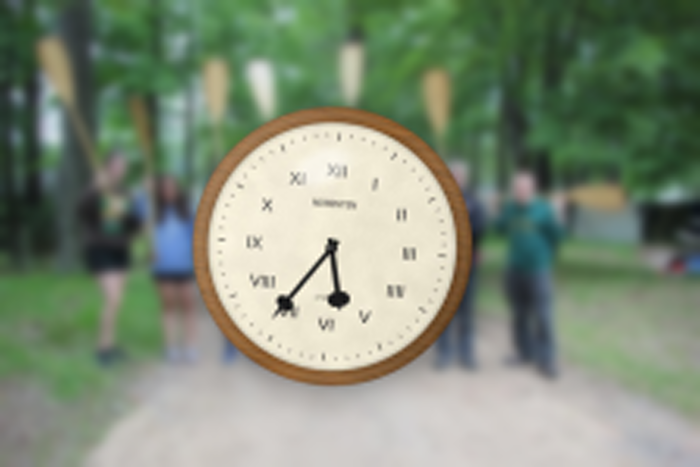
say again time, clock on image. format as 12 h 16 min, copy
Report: 5 h 36 min
